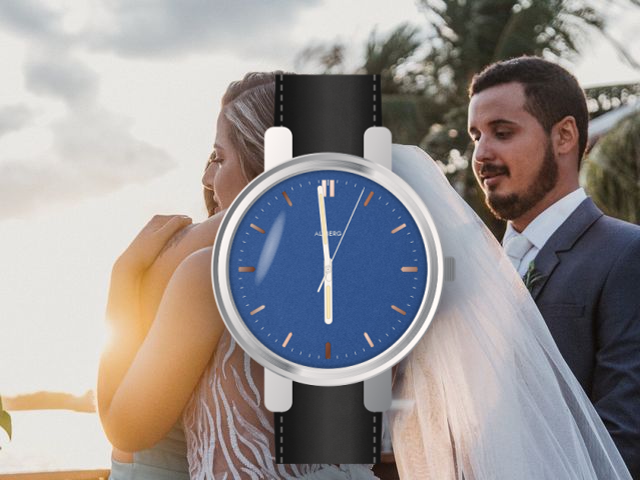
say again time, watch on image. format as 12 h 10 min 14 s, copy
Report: 5 h 59 min 04 s
